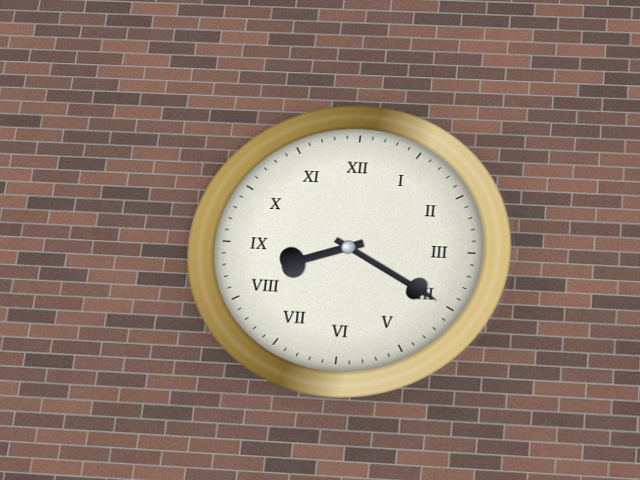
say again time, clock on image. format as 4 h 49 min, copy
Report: 8 h 20 min
